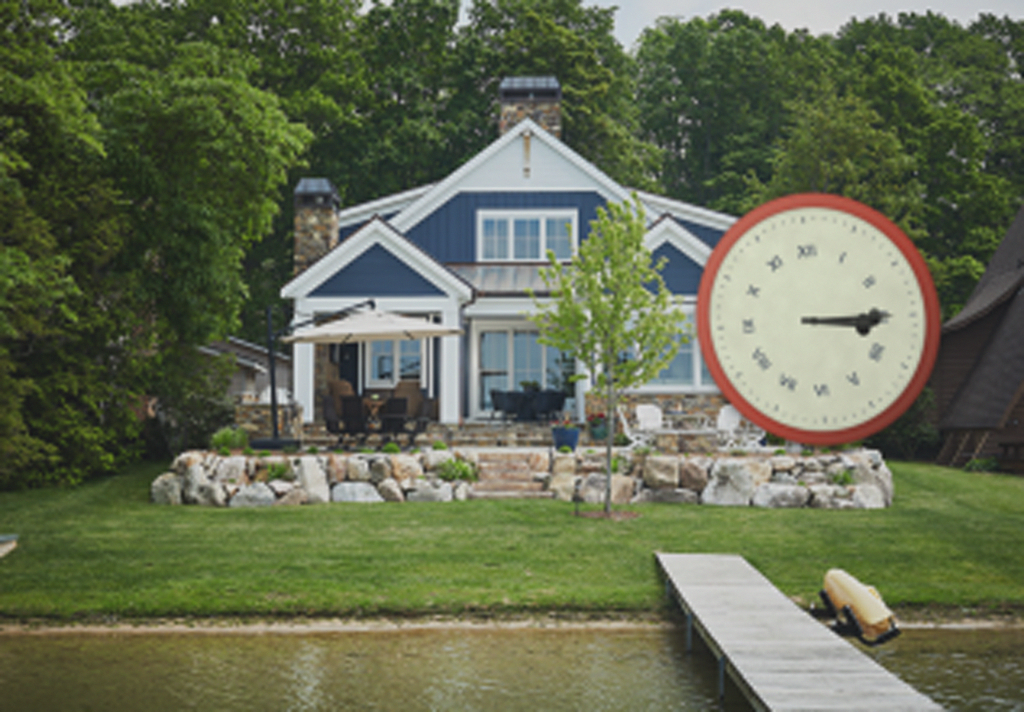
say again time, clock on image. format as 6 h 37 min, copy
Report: 3 h 15 min
